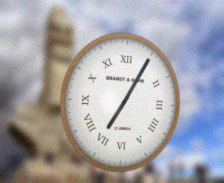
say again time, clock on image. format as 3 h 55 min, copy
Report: 7 h 05 min
